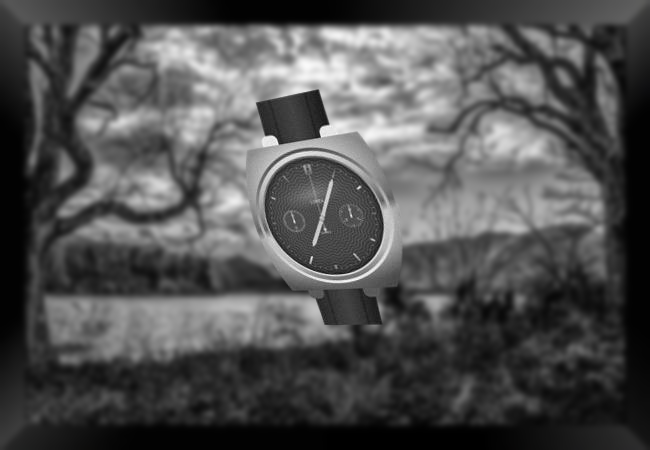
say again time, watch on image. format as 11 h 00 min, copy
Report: 7 h 05 min
